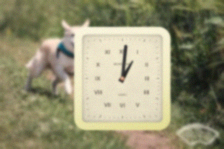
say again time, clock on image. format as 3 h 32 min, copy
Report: 1 h 01 min
